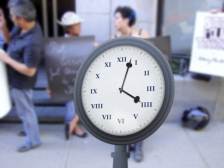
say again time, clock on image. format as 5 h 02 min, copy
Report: 4 h 03 min
